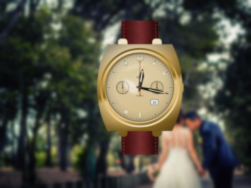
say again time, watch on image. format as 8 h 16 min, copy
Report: 12 h 17 min
